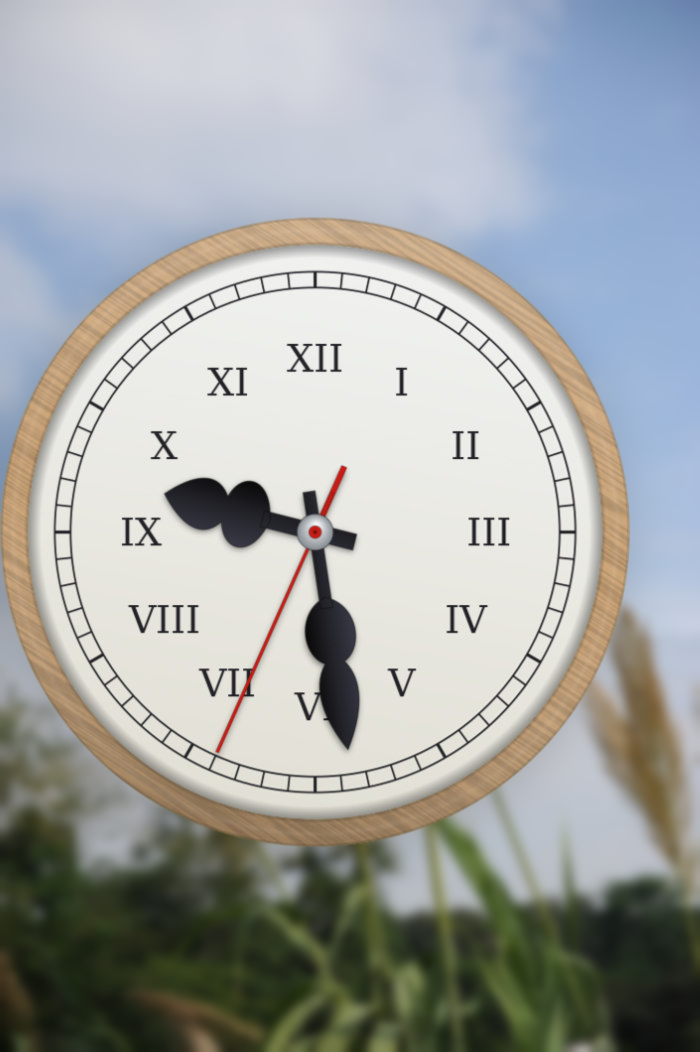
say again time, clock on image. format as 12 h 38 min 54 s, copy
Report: 9 h 28 min 34 s
